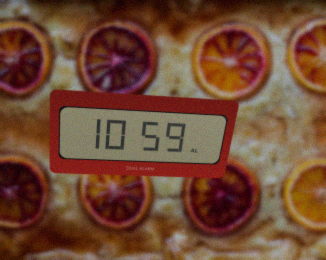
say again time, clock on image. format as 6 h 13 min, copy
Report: 10 h 59 min
